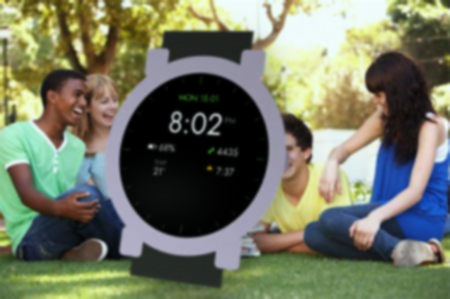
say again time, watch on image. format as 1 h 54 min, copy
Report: 8 h 02 min
